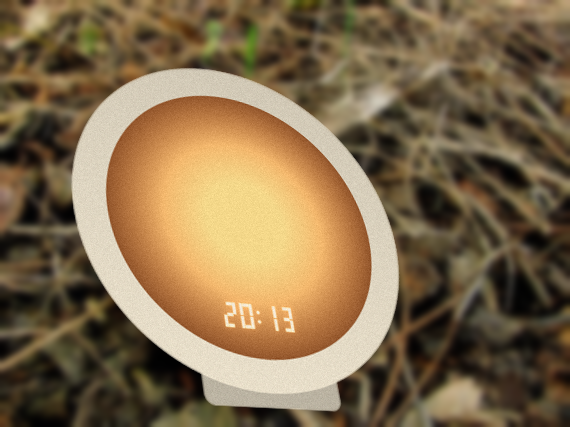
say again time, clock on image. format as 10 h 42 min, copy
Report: 20 h 13 min
